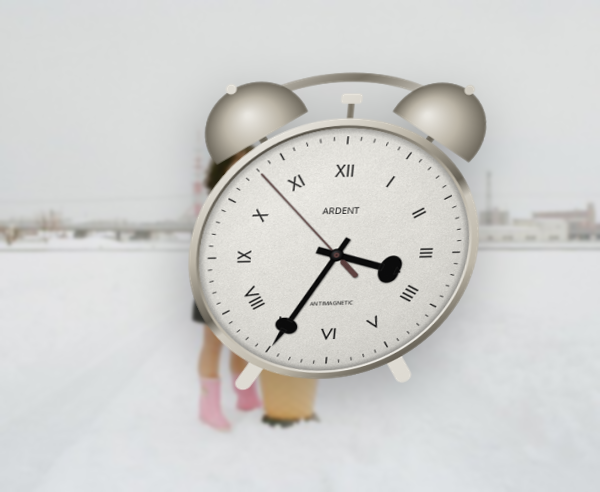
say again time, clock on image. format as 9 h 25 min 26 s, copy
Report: 3 h 34 min 53 s
